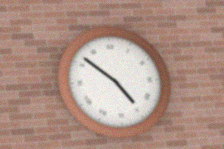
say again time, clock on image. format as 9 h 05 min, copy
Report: 4 h 52 min
